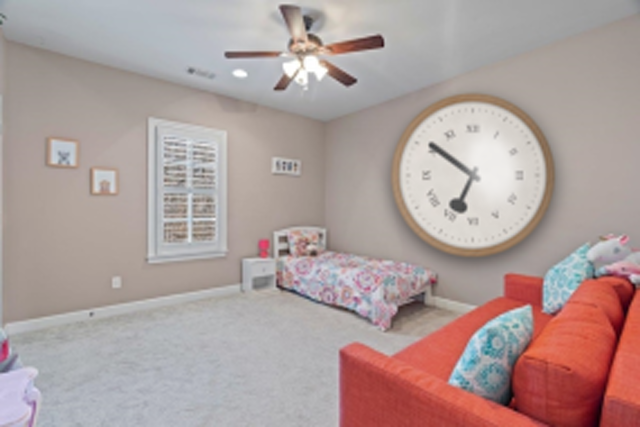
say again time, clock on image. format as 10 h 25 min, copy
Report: 6 h 51 min
